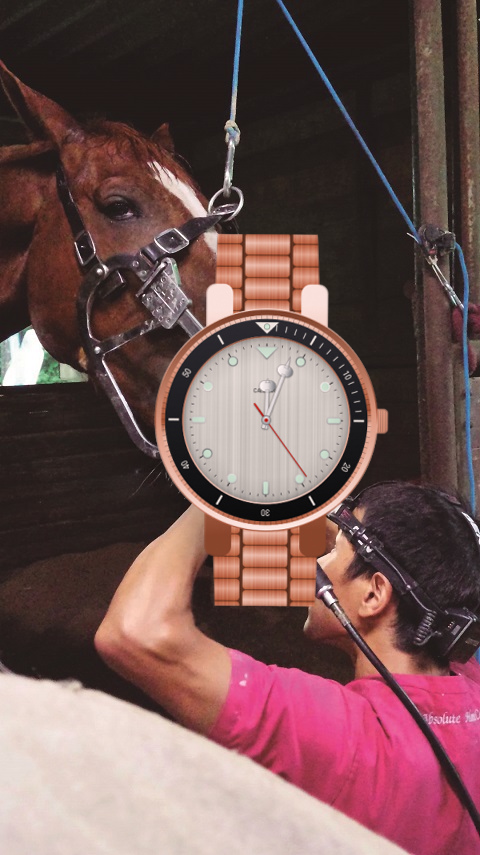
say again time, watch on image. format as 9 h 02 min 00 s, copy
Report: 12 h 03 min 24 s
